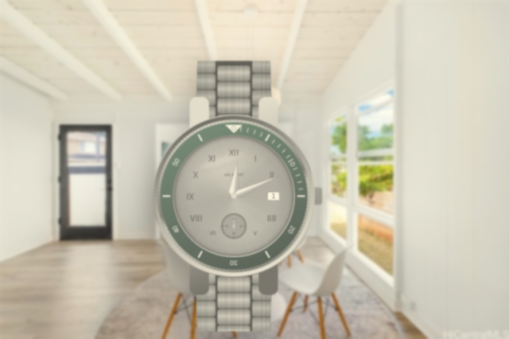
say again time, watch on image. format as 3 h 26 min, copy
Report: 12 h 11 min
